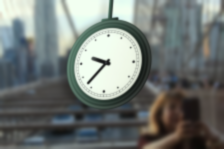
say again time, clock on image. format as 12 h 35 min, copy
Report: 9 h 37 min
